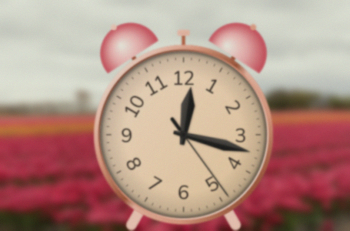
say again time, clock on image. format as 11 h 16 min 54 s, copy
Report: 12 h 17 min 24 s
